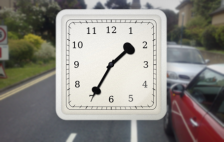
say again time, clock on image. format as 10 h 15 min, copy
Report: 1 h 35 min
